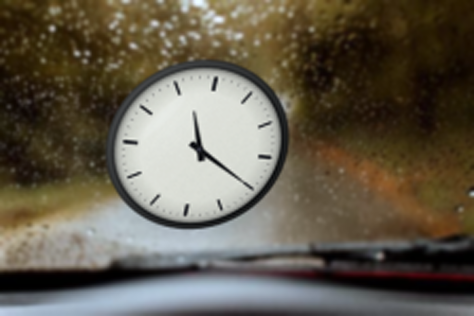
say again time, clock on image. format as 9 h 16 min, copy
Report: 11 h 20 min
